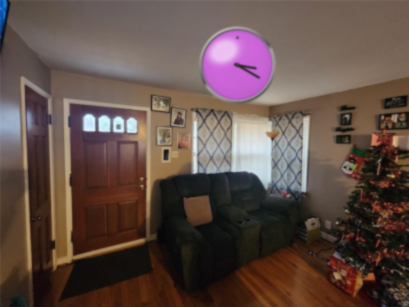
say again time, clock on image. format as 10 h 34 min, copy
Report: 3 h 20 min
